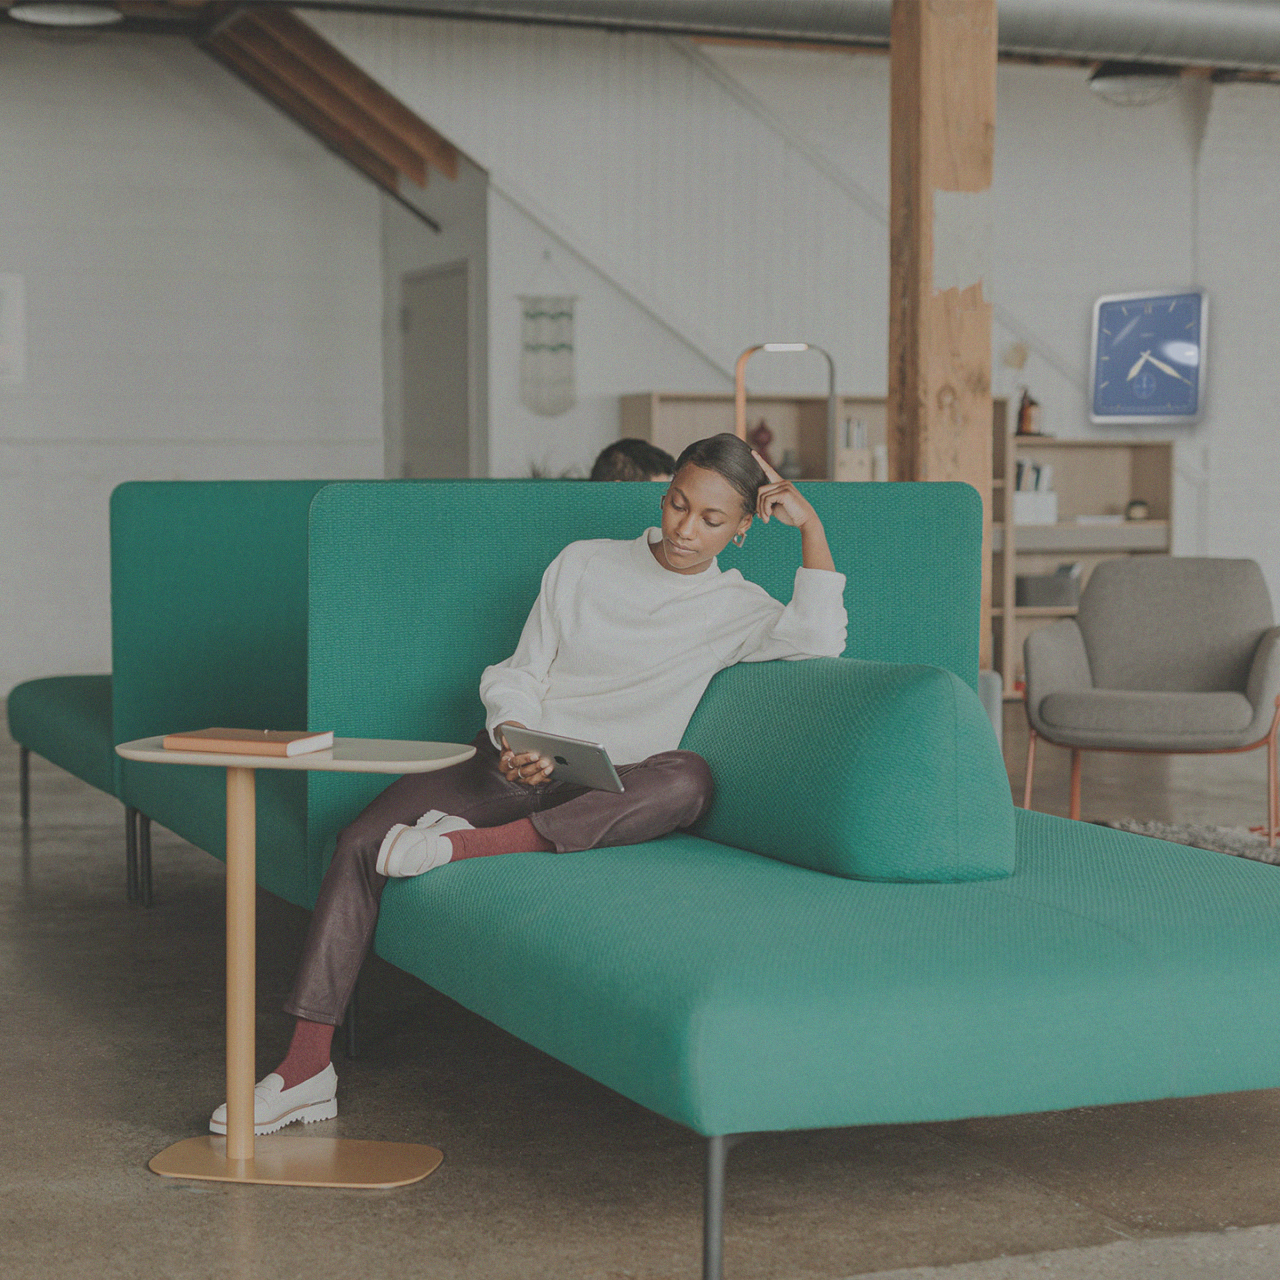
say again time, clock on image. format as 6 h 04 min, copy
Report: 7 h 20 min
